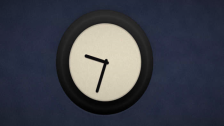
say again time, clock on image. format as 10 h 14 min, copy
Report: 9 h 33 min
